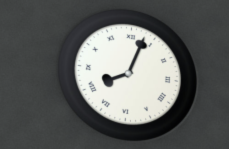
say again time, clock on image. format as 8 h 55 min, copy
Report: 8 h 03 min
